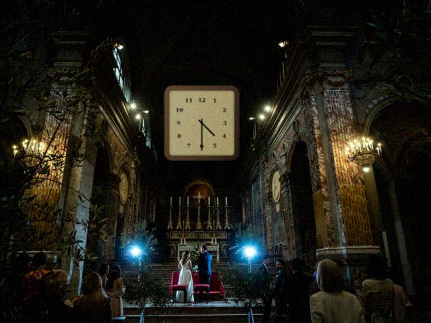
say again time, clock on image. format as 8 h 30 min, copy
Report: 4 h 30 min
